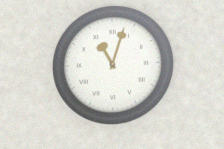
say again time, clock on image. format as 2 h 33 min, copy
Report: 11 h 03 min
